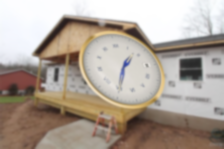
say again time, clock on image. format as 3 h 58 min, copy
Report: 1 h 35 min
